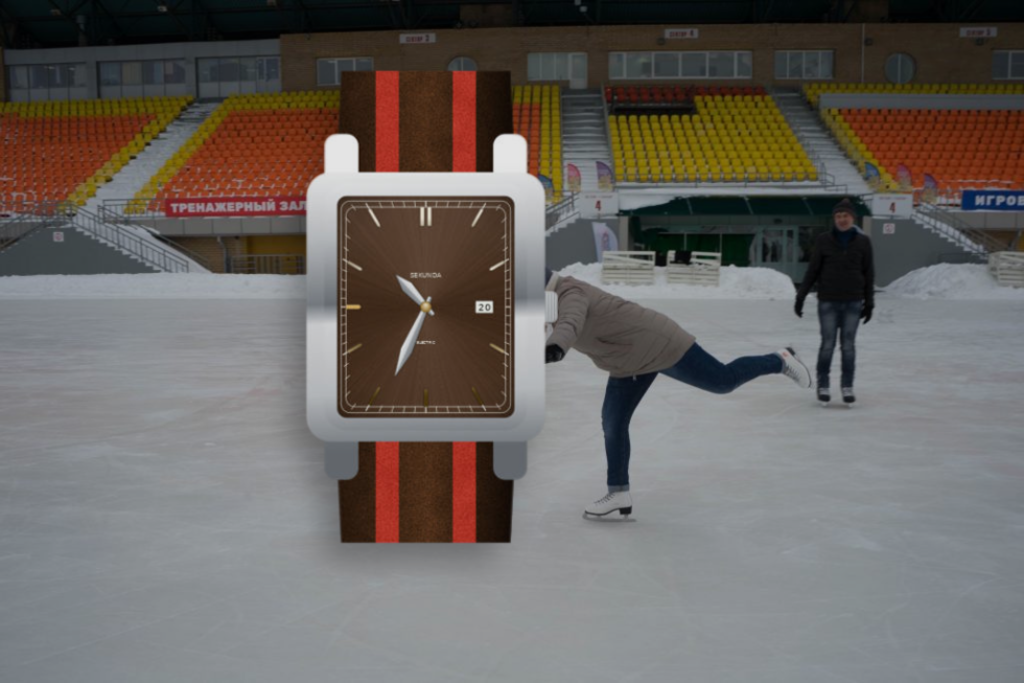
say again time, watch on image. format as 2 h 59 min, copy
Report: 10 h 34 min
